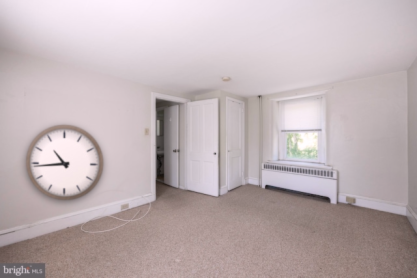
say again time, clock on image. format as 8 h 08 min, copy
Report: 10 h 44 min
